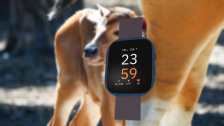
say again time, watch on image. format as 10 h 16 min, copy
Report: 23 h 59 min
